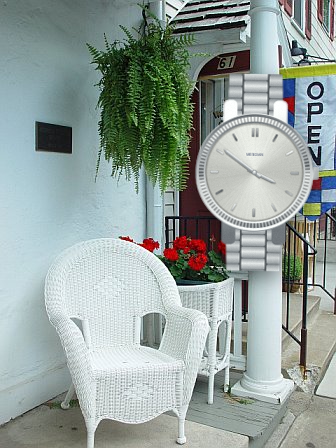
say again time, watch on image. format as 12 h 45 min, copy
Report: 3 h 51 min
